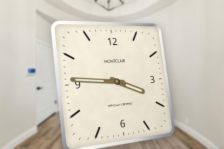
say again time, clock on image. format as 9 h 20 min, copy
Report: 3 h 46 min
